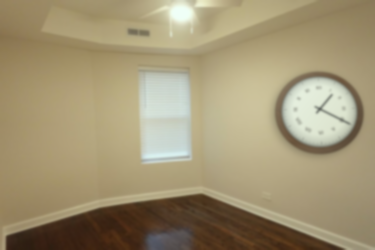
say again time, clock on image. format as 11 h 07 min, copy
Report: 1 h 20 min
